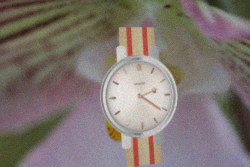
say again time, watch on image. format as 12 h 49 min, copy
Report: 2 h 21 min
